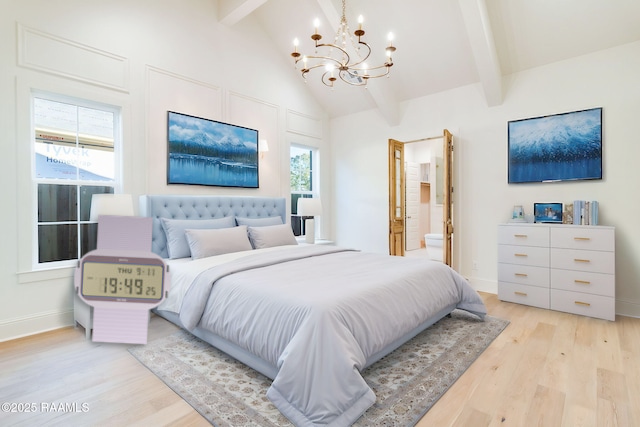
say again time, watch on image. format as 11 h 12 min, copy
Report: 19 h 49 min
